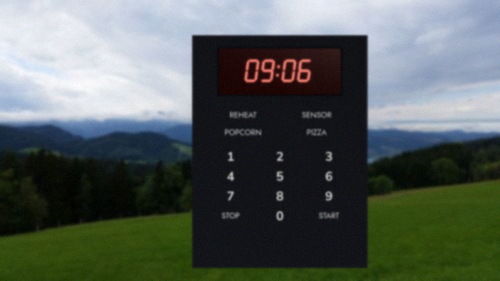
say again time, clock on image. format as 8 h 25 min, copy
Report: 9 h 06 min
